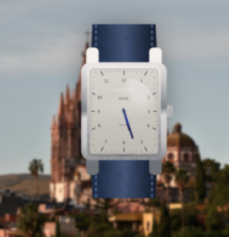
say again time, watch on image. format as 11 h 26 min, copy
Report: 5 h 27 min
